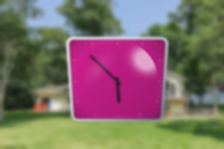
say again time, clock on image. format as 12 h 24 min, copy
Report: 5 h 53 min
